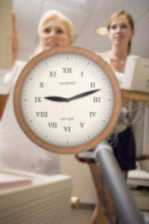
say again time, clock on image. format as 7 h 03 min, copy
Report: 9 h 12 min
